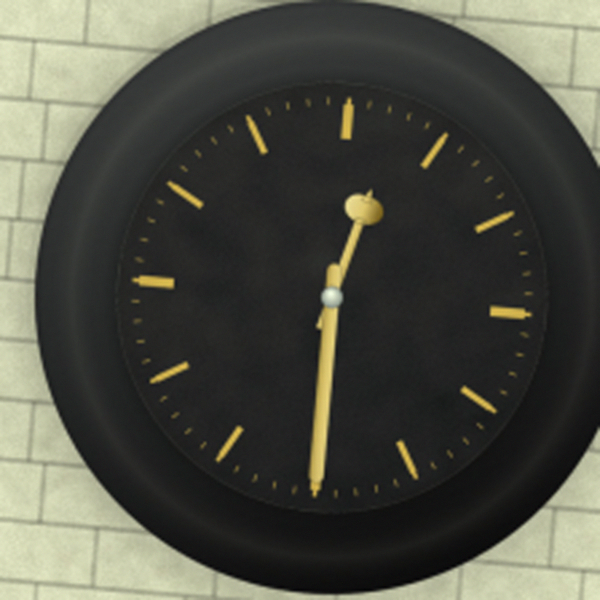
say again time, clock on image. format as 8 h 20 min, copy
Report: 12 h 30 min
